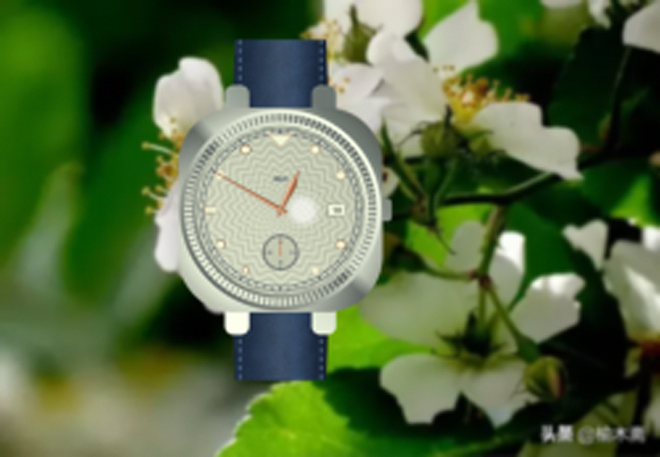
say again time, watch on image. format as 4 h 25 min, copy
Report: 12 h 50 min
